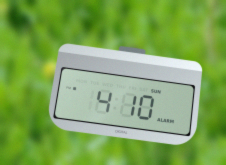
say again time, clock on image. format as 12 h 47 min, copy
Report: 4 h 10 min
